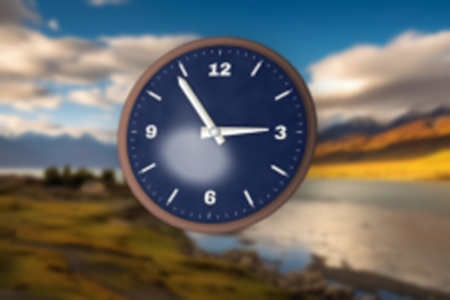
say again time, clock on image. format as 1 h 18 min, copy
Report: 2 h 54 min
